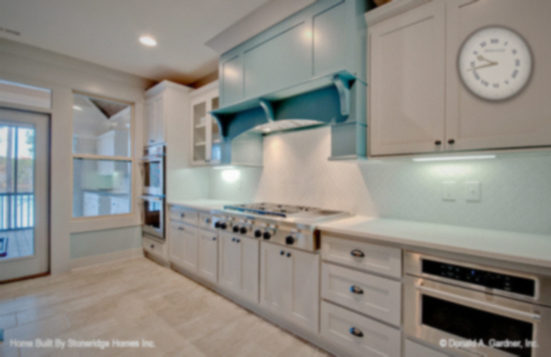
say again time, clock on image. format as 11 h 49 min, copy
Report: 9 h 43 min
